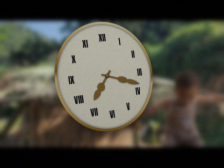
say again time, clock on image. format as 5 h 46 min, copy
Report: 7 h 18 min
